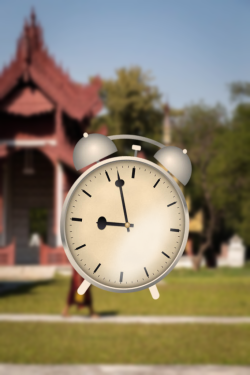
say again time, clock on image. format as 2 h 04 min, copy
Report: 8 h 57 min
